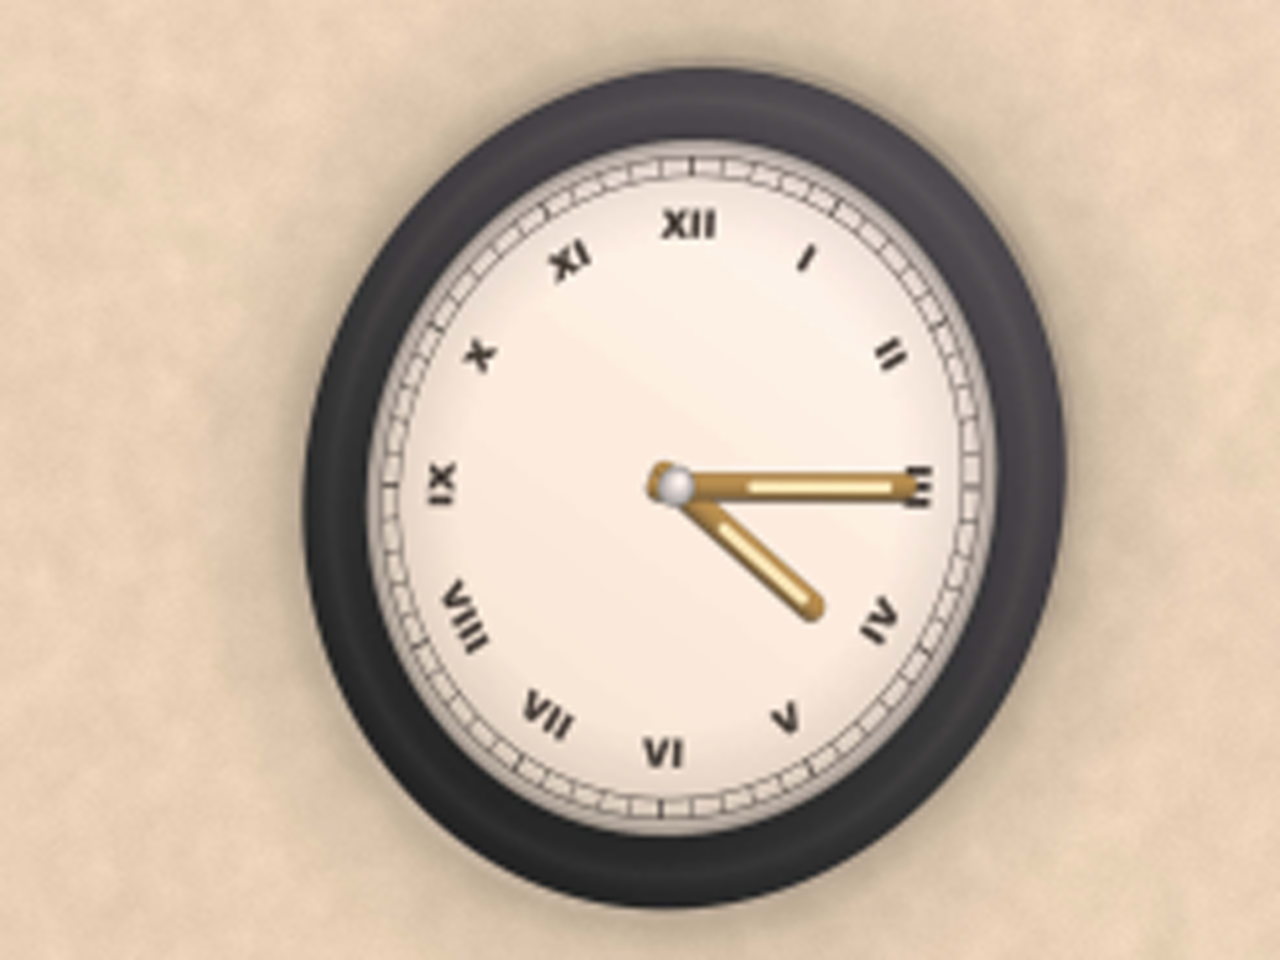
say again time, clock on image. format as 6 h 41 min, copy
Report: 4 h 15 min
